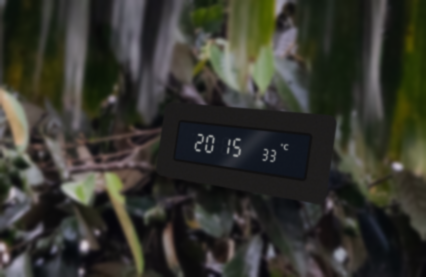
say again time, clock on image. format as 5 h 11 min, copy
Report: 20 h 15 min
